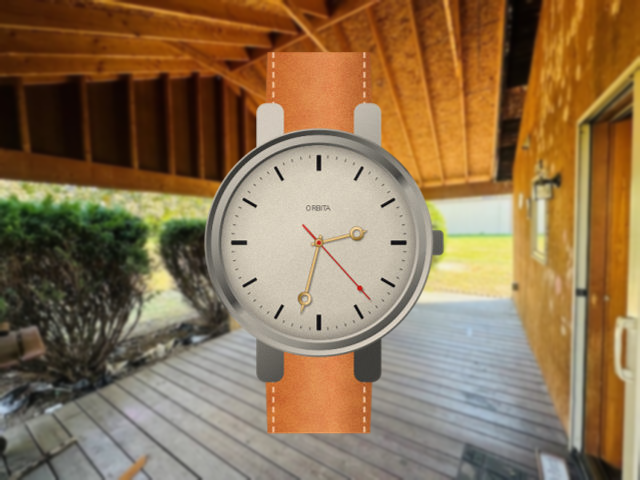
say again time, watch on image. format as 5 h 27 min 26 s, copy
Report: 2 h 32 min 23 s
